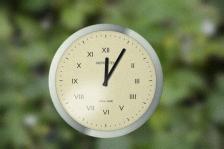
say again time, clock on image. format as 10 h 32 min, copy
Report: 12 h 05 min
